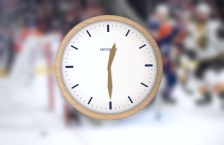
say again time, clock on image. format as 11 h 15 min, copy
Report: 12 h 30 min
